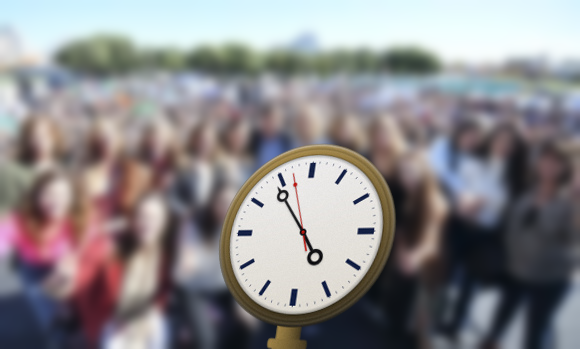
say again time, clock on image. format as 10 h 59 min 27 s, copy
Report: 4 h 53 min 57 s
